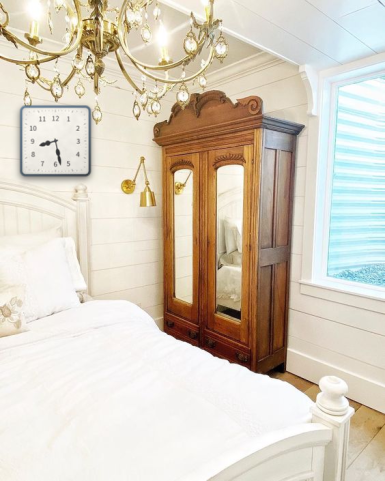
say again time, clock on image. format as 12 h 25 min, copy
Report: 8 h 28 min
